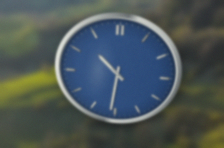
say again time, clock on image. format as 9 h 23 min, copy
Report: 10 h 31 min
